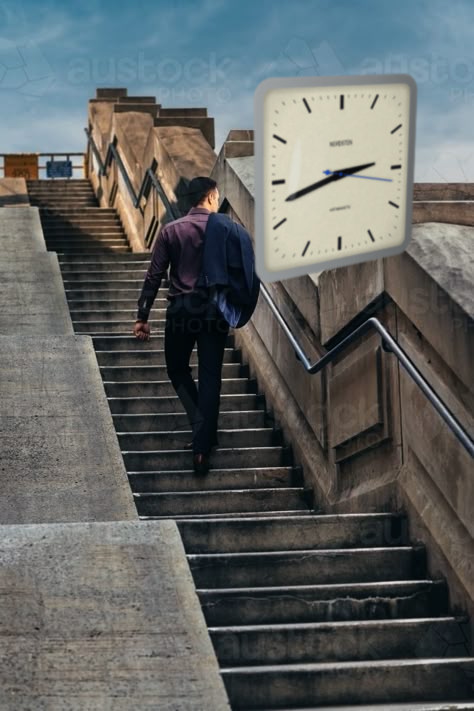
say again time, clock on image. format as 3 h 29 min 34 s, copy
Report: 2 h 42 min 17 s
